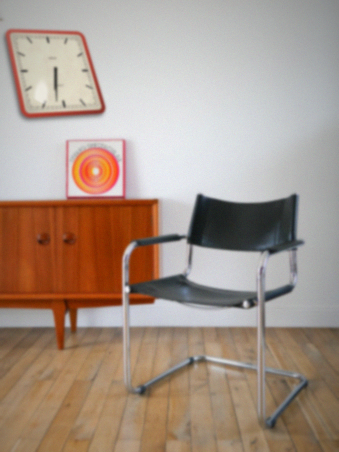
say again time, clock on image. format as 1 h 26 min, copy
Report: 6 h 32 min
